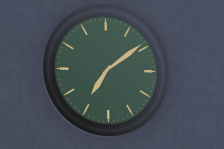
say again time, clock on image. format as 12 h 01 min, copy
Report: 7 h 09 min
